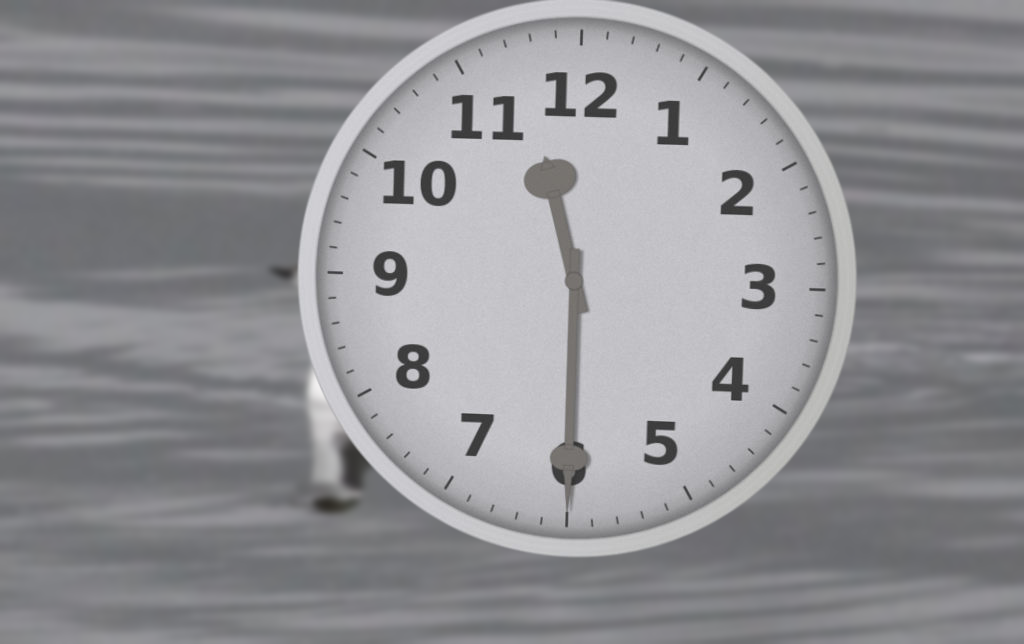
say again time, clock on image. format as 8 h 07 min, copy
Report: 11 h 30 min
